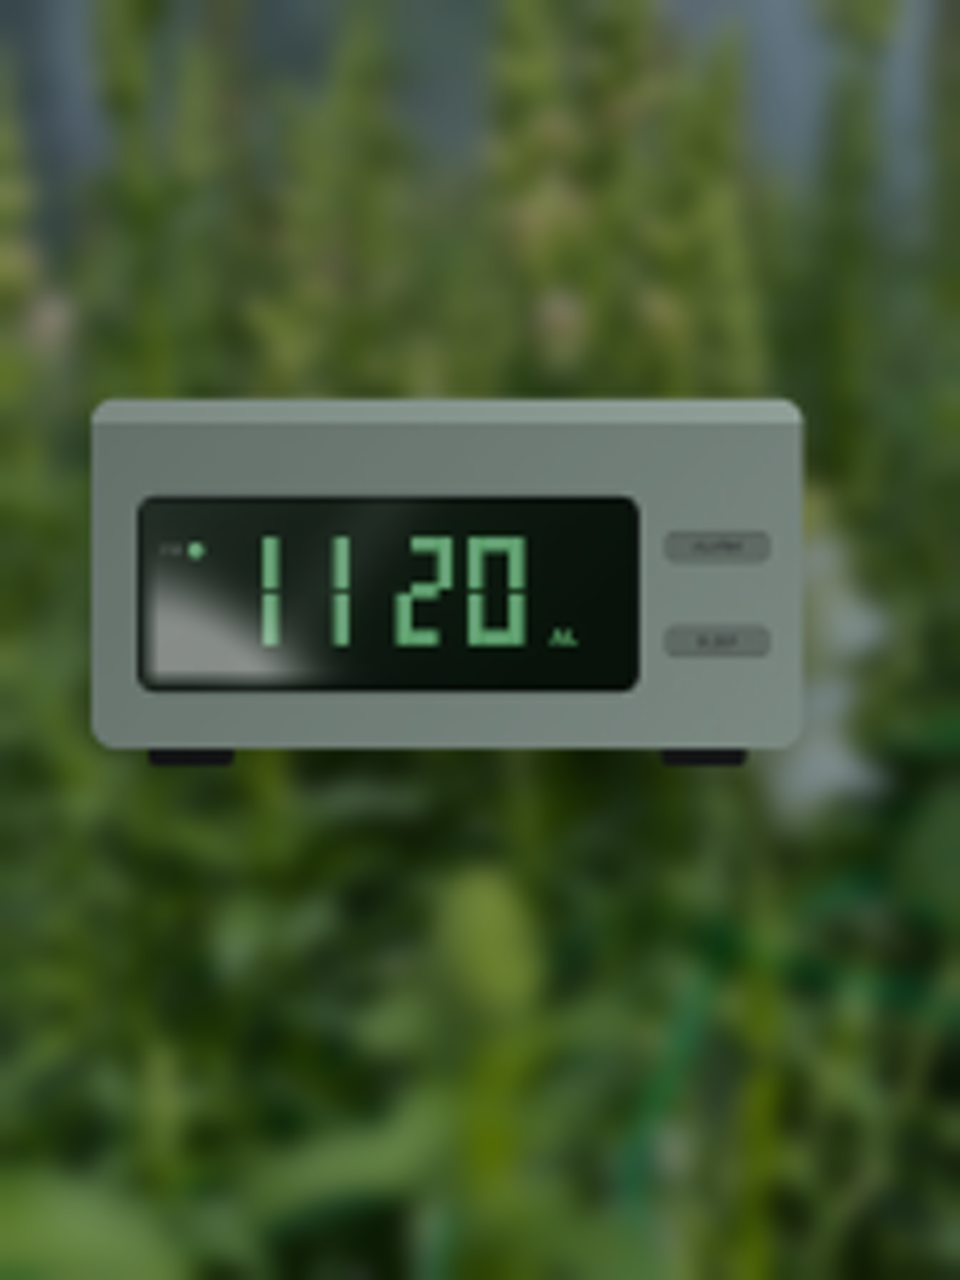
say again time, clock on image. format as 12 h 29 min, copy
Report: 11 h 20 min
